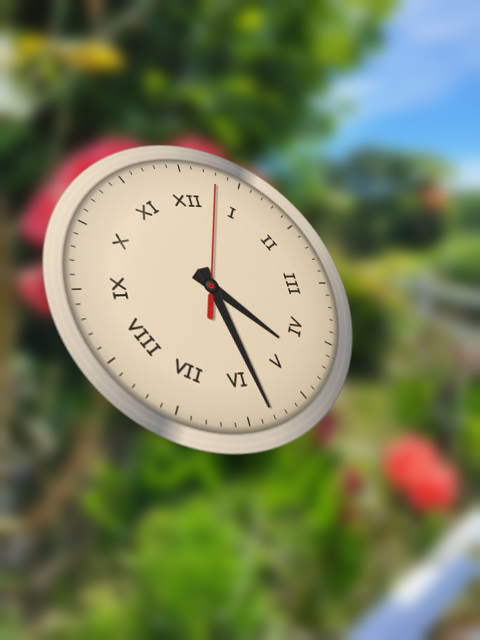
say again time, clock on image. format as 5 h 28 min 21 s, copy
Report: 4 h 28 min 03 s
